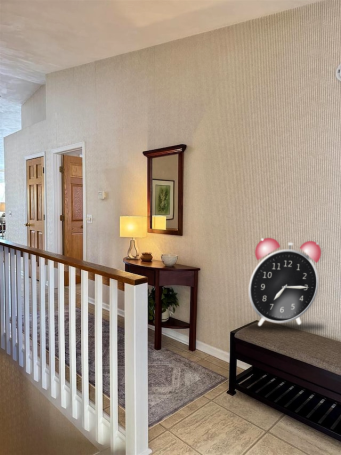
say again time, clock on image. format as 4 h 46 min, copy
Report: 7 h 15 min
